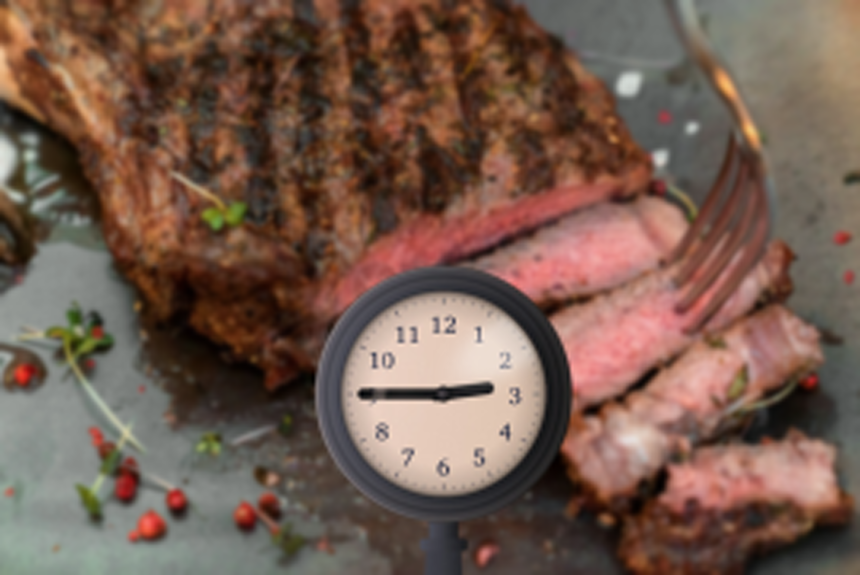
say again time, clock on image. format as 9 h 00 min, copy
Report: 2 h 45 min
